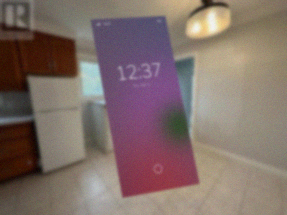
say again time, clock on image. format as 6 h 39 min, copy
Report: 12 h 37 min
